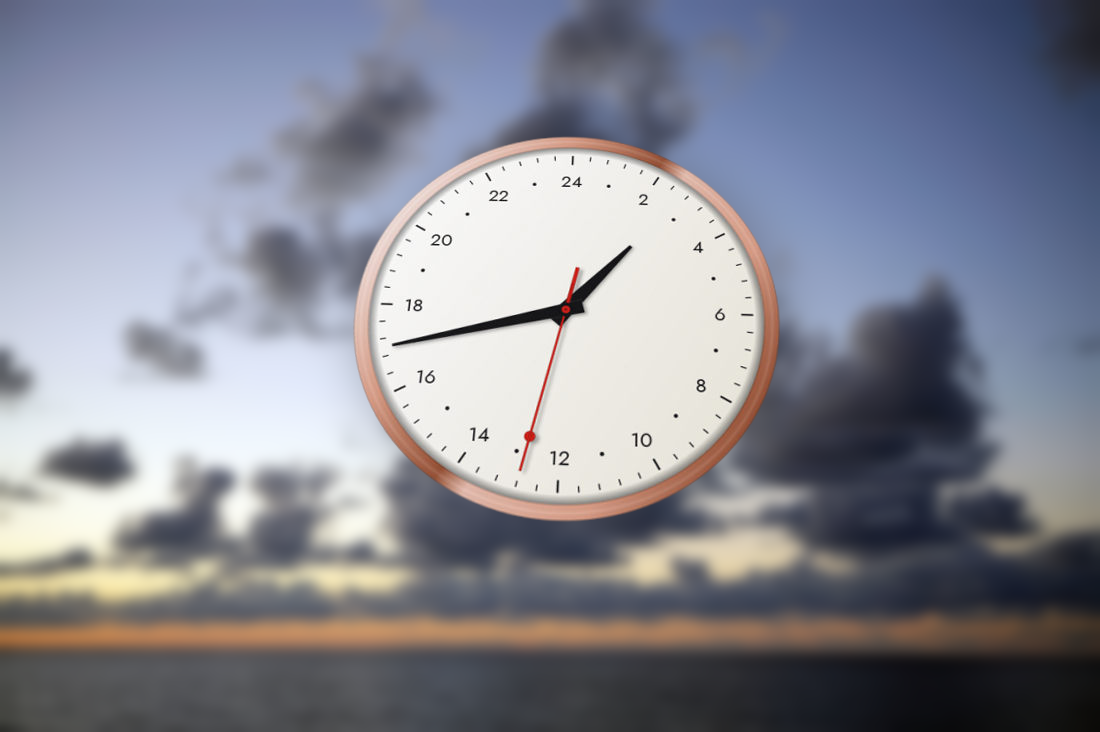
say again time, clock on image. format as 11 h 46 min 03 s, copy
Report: 2 h 42 min 32 s
